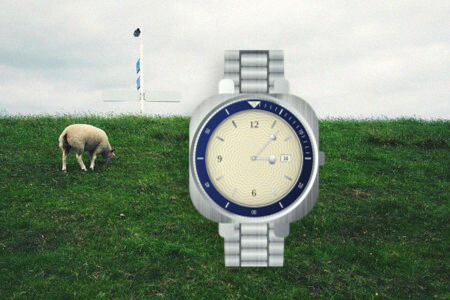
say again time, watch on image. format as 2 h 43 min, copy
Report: 3 h 07 min
